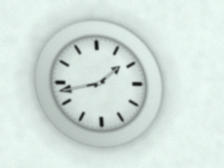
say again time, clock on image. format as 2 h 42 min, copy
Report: 1 h 43 min
